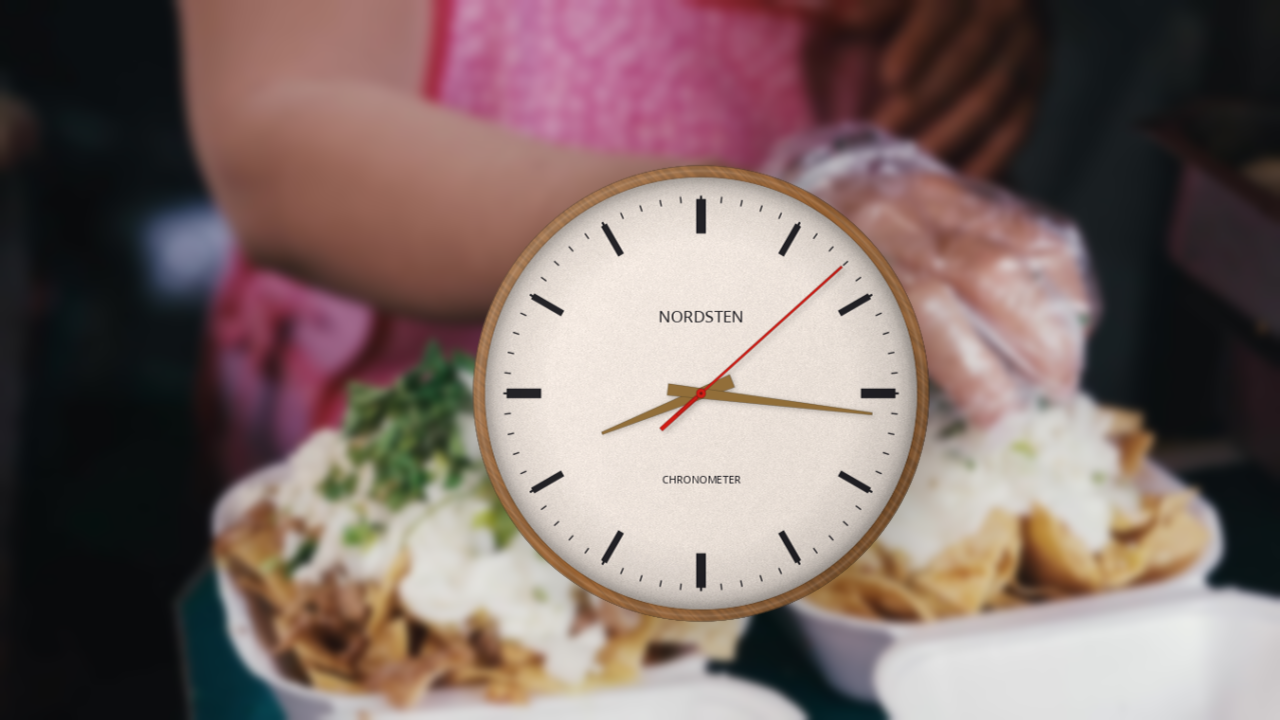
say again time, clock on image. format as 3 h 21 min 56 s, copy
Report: 8 h 16 min 08 s
